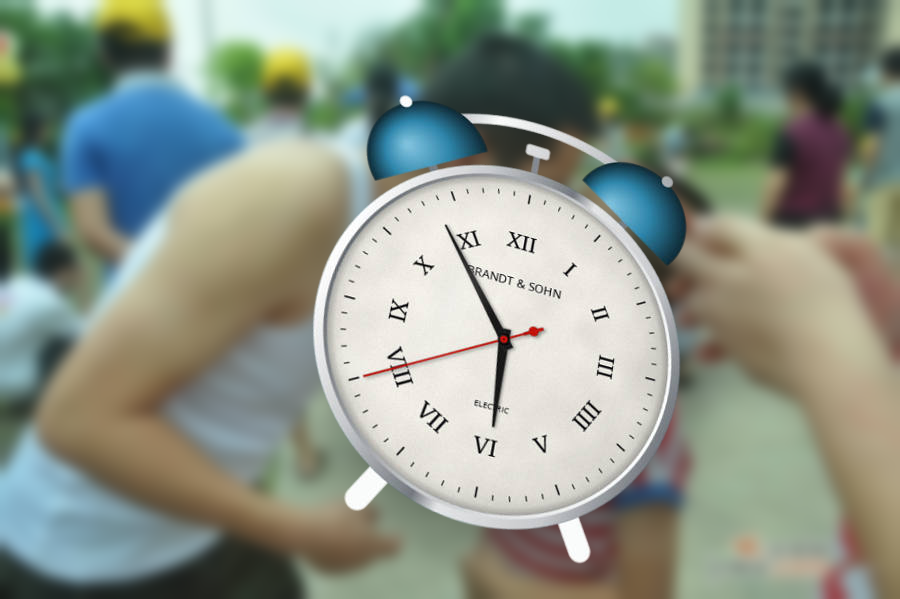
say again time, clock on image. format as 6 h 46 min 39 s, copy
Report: 5 h 53 min 40 s
